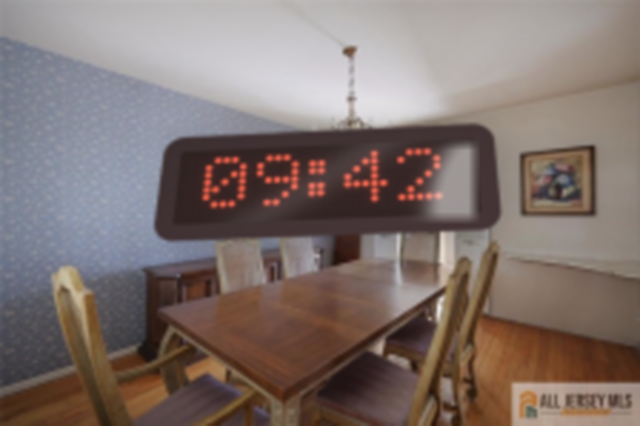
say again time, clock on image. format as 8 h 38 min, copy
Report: 9 h 42 min
